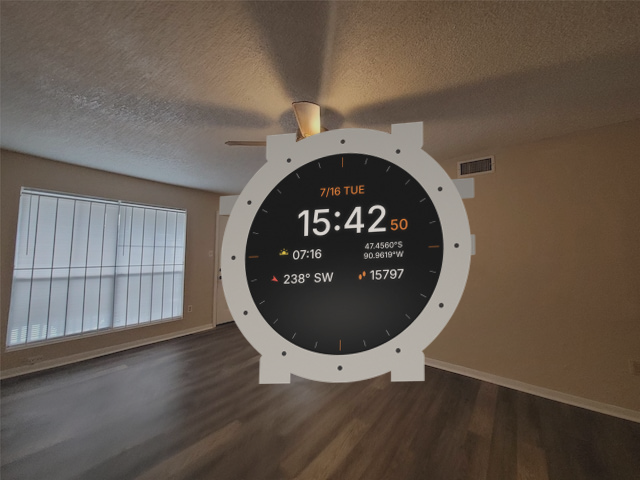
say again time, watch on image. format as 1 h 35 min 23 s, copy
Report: 15 h 42 min 50 s
